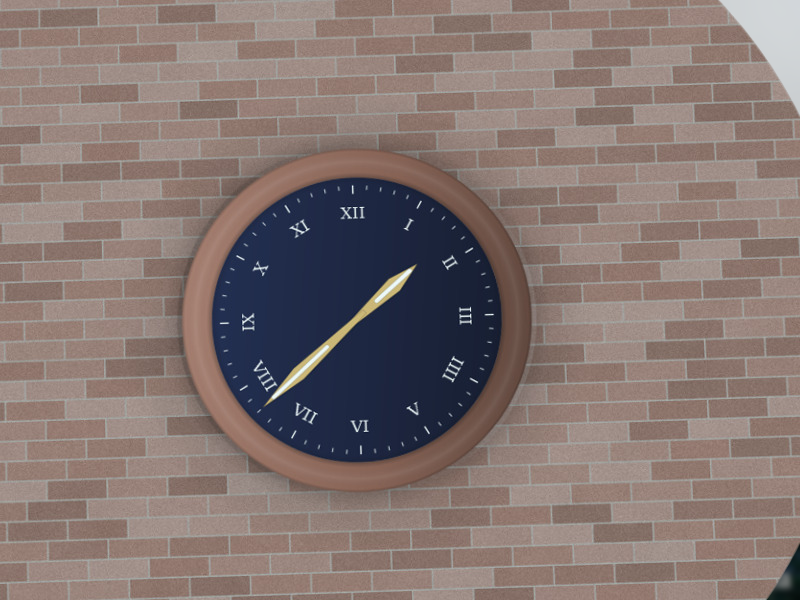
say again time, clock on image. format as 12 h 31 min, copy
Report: 1 h 38 min
